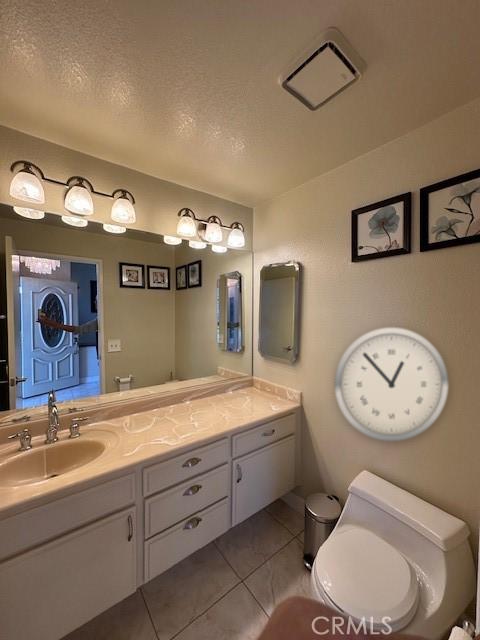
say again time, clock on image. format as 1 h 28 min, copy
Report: 12 h 53 min
